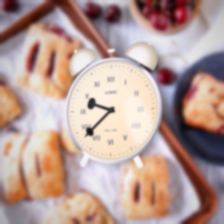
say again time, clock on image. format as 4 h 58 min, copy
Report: 9 h 38 min
